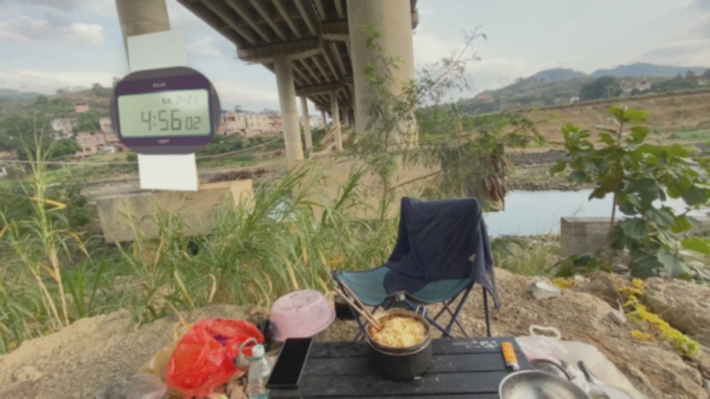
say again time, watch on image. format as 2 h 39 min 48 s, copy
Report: 4 h 56 min 02 s
